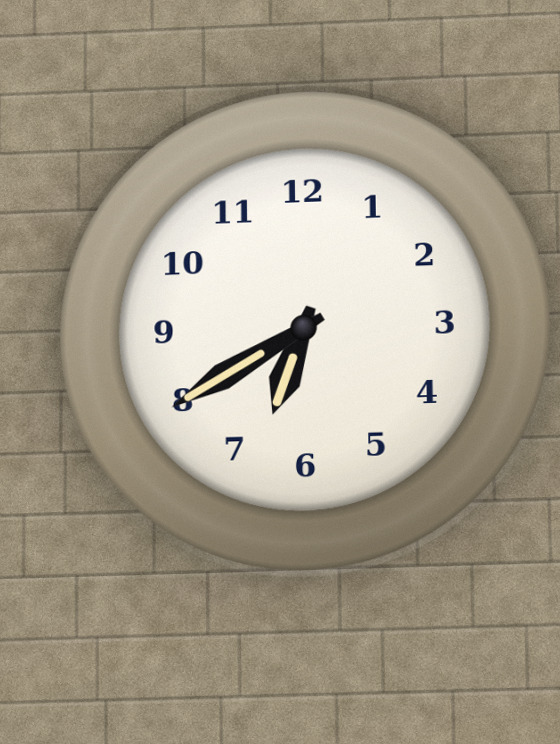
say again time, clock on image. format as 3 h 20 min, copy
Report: 6 h 40 min
